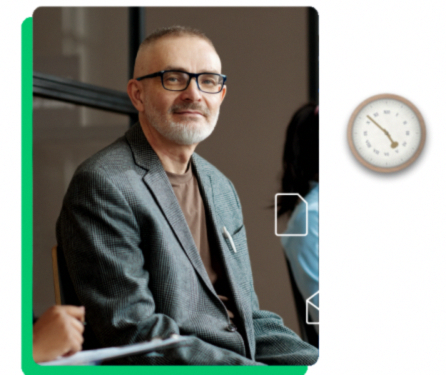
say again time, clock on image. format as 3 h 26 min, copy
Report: 4 h 52 min
